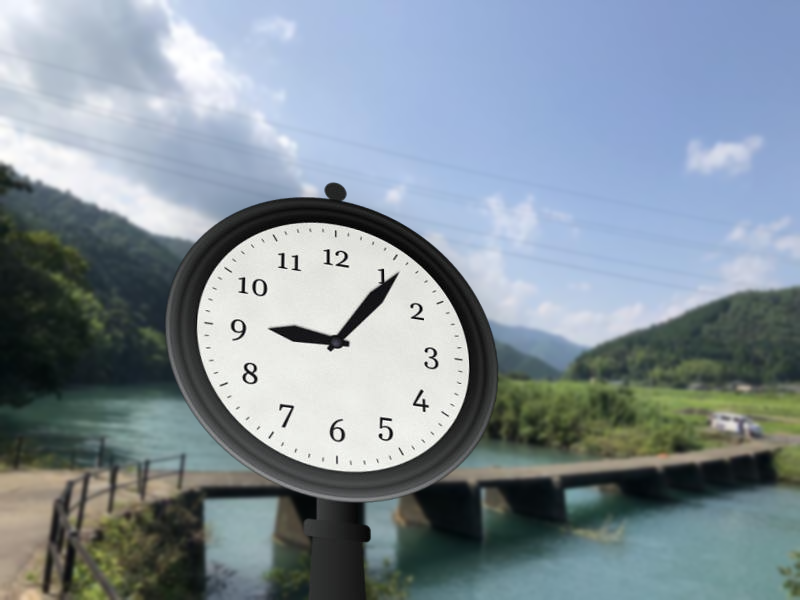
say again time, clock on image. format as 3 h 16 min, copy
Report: 9 h 06 min
